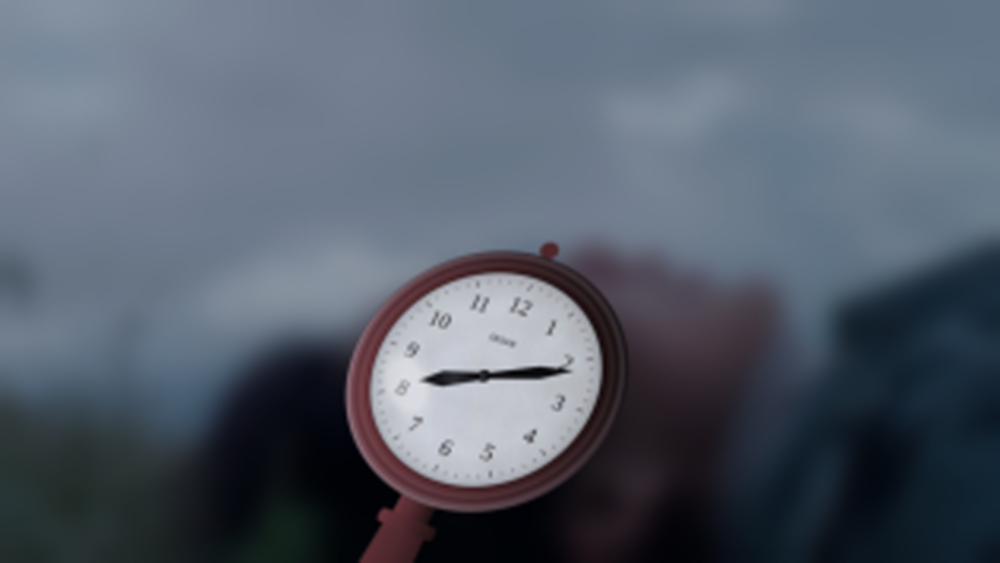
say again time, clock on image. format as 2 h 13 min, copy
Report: 8 h 11 min
